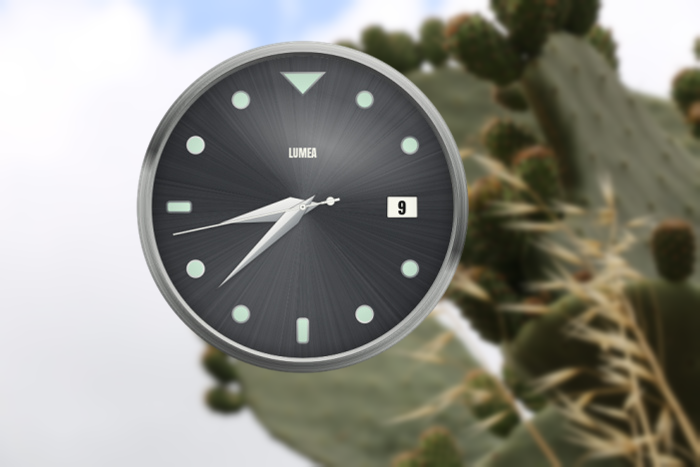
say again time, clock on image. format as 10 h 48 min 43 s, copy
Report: 8 h 37 min 43 s
